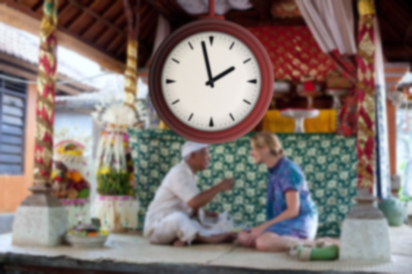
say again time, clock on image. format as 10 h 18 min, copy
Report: 1 h 58 min
